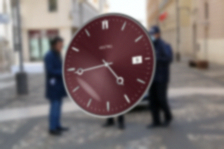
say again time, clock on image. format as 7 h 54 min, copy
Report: 4 h 44 min
